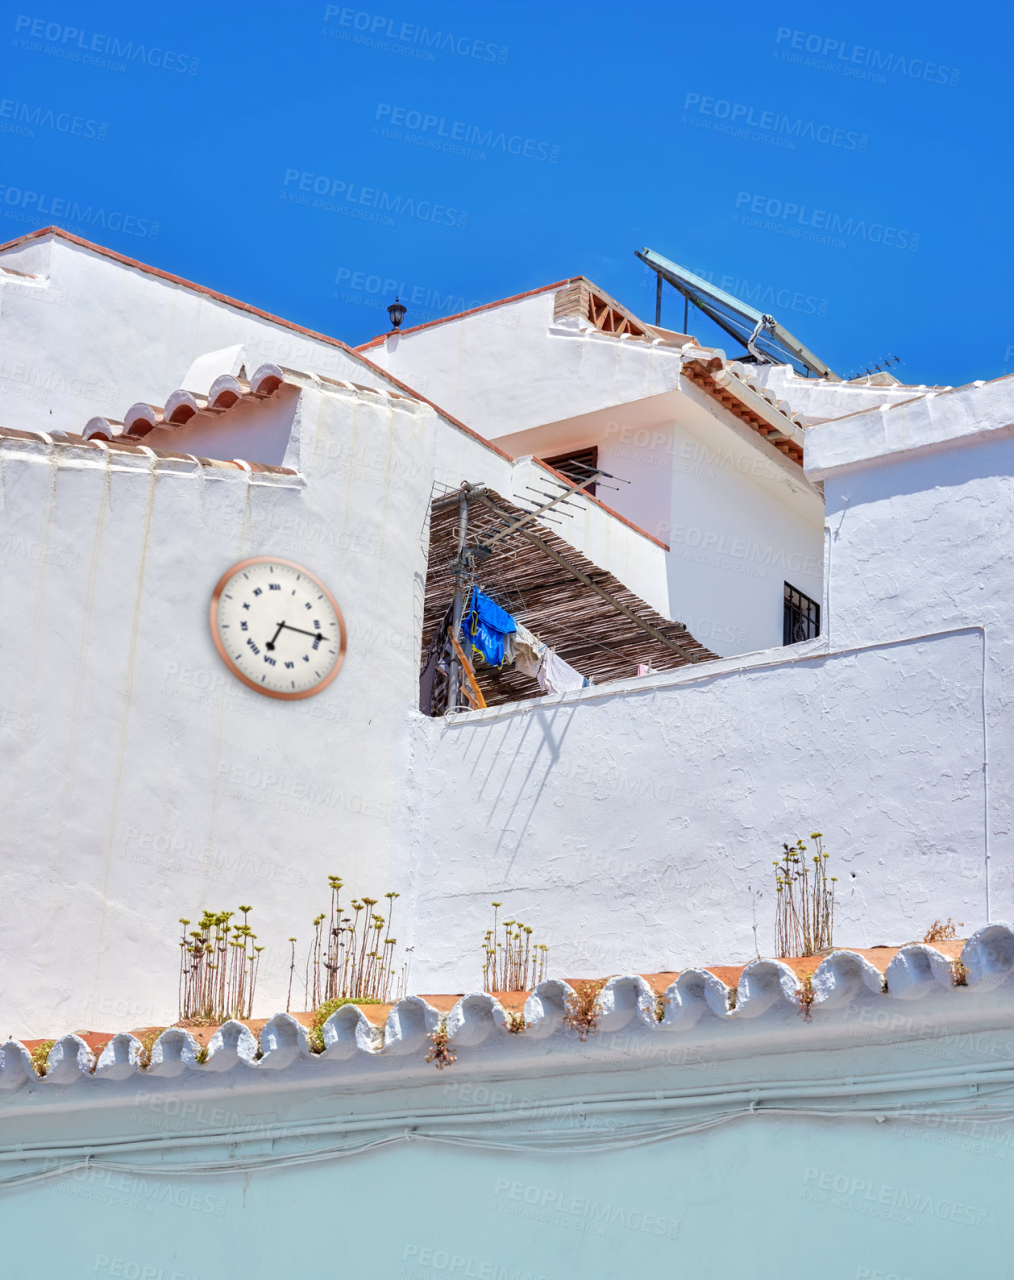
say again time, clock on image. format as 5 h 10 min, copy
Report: 7 h 18 min
